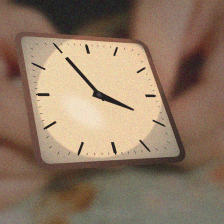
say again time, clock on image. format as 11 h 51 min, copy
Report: 3 h 55 min
